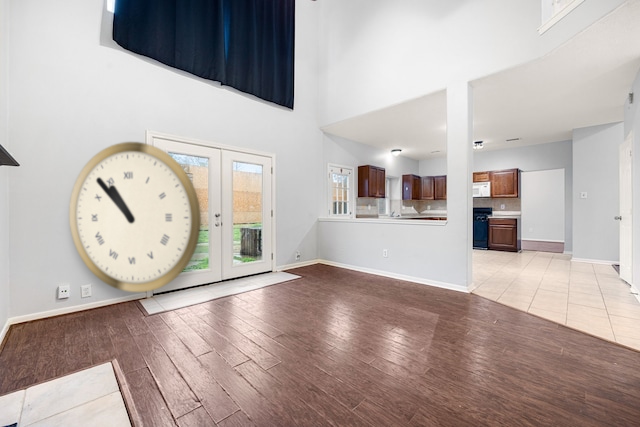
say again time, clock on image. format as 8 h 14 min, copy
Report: 10 h 53 min
